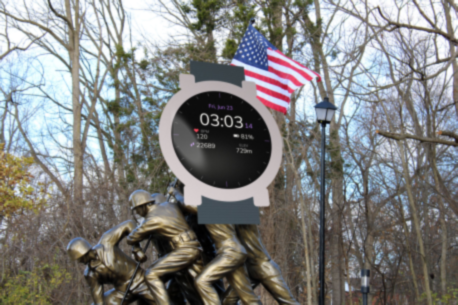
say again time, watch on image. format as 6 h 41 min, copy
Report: 3 h 03 min
